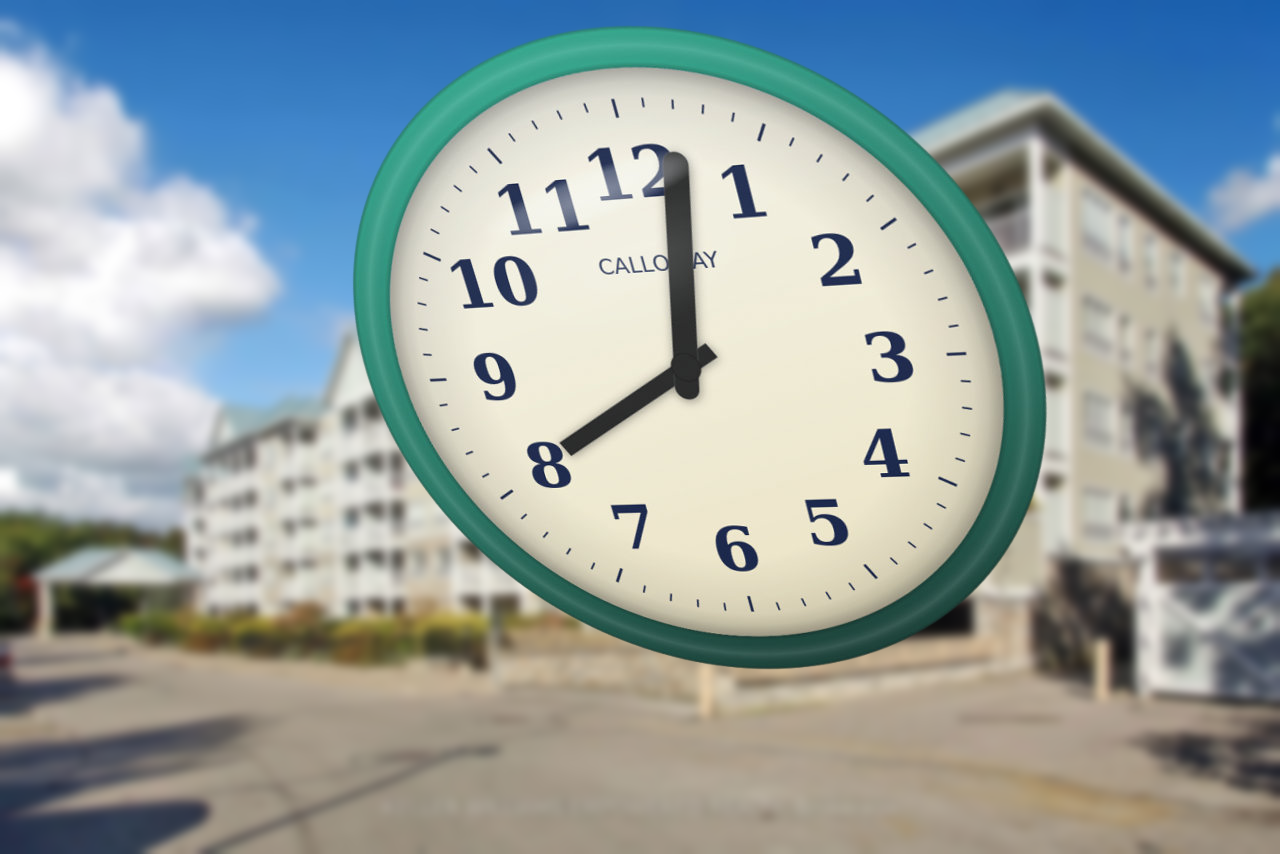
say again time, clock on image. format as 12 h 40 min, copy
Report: 8 h 02 min
